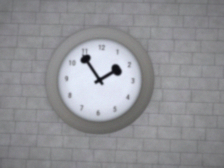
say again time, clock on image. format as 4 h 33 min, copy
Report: 1 h 54 min
